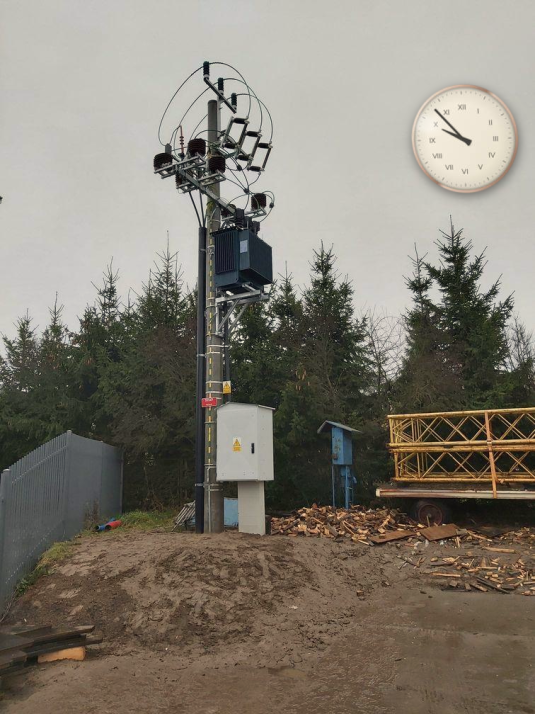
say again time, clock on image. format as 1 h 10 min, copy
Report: 9 h 53 min
